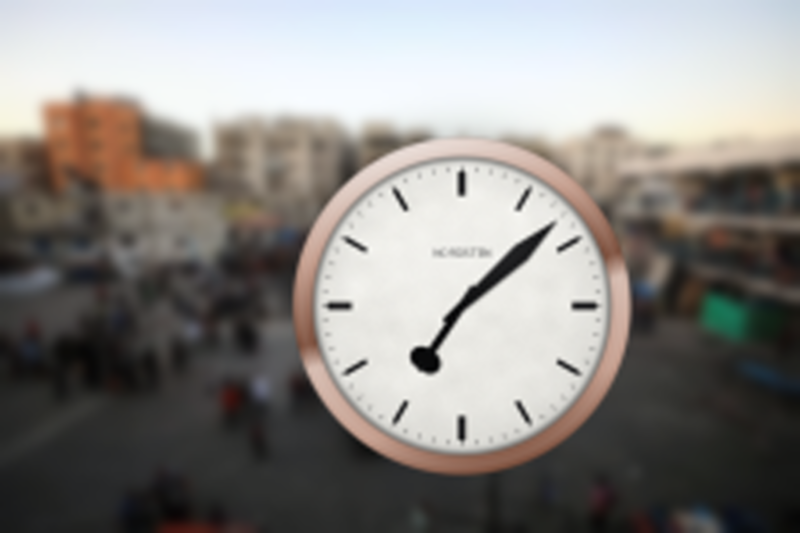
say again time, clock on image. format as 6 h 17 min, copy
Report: 7 h 08 min
